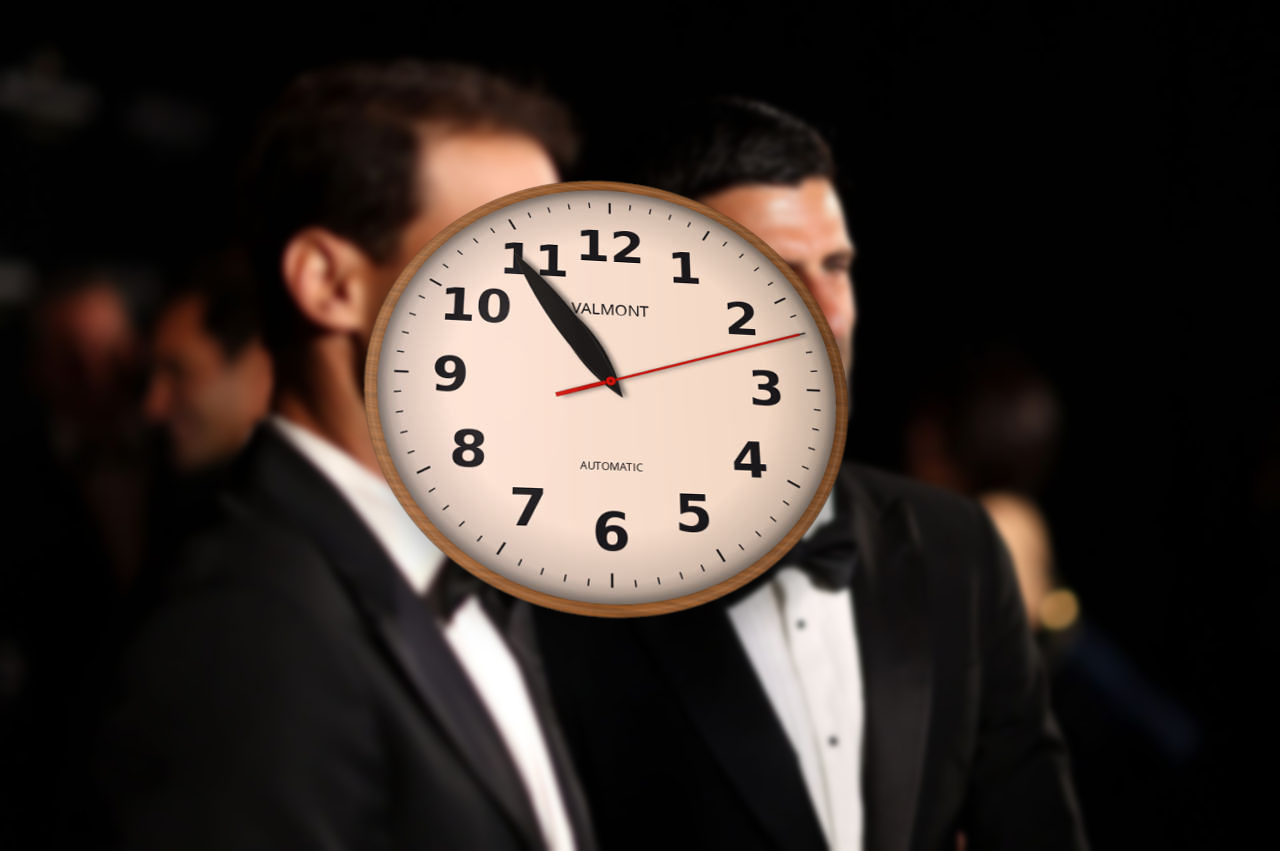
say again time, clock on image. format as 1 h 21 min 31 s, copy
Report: 10 h 54 min 12 s
